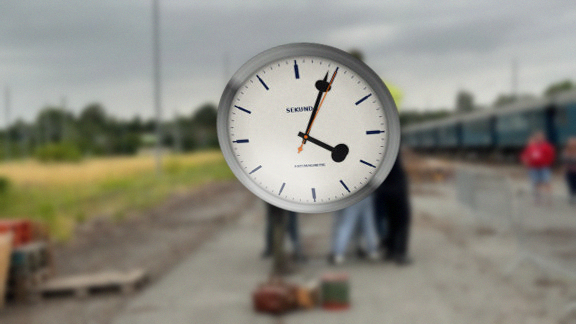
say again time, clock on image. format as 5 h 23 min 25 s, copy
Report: 4 h 04 min 05 s
